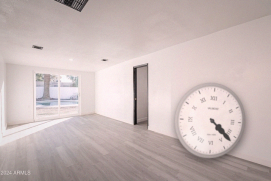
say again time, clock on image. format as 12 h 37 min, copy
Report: 4 h 22 min
